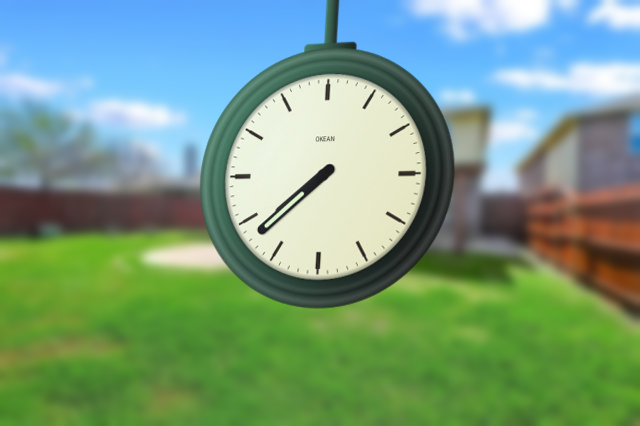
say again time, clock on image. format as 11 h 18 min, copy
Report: 7 h 38 min
